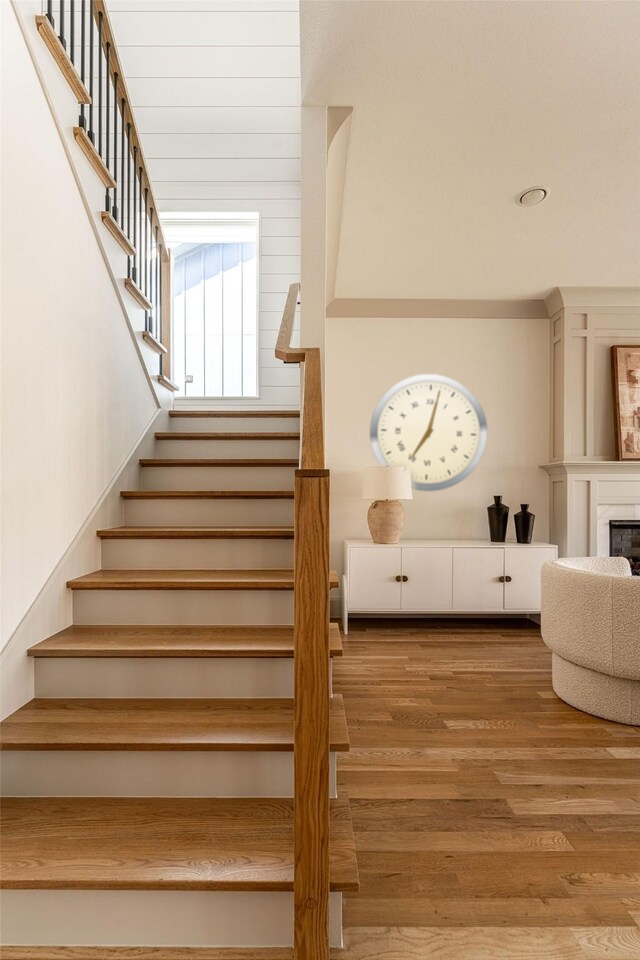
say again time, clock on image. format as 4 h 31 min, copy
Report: 7 h 02 min
